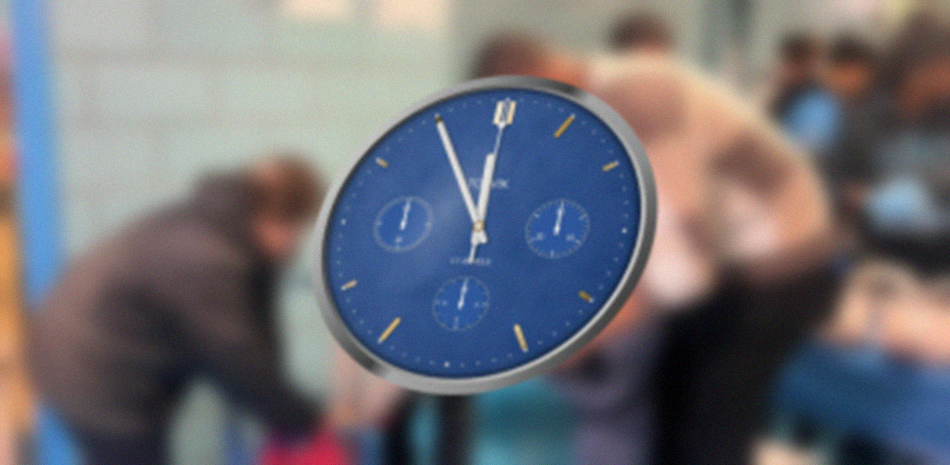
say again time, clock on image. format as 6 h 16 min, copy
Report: 11 h 55 min
